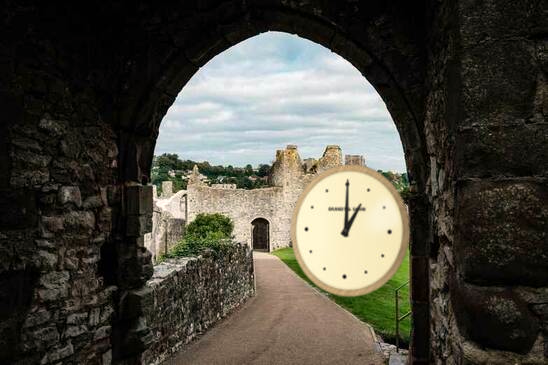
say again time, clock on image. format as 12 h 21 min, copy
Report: 1 h 00 min
